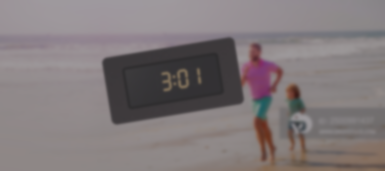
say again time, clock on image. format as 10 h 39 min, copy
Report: 3 h 01 min
